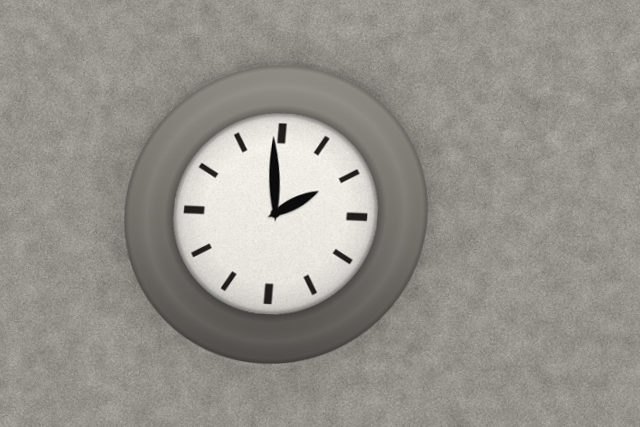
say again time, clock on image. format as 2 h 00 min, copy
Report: 1 h 59 min
